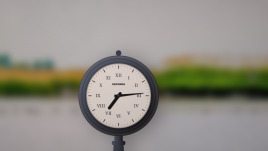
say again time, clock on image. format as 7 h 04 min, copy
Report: 7 h 14 min
